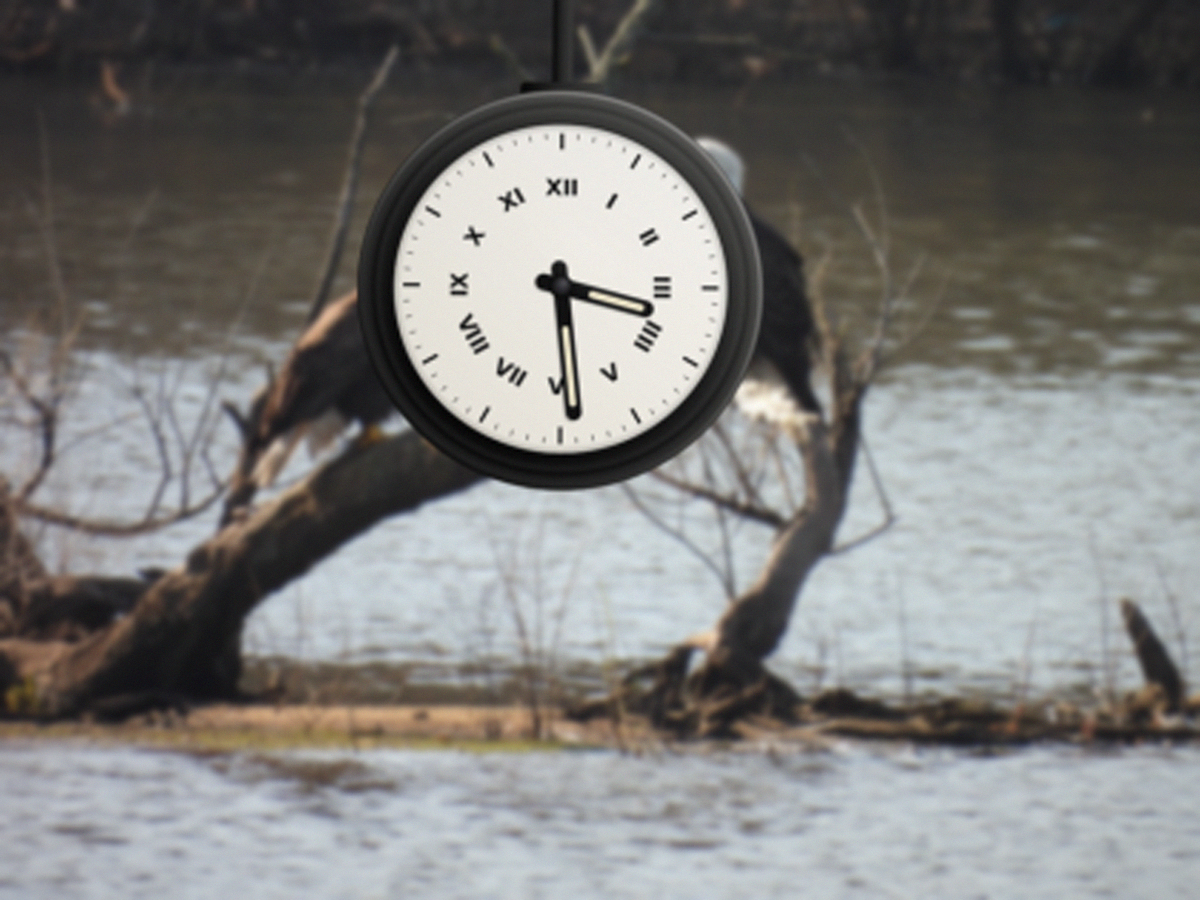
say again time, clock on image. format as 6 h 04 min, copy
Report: 3 h 29 min
